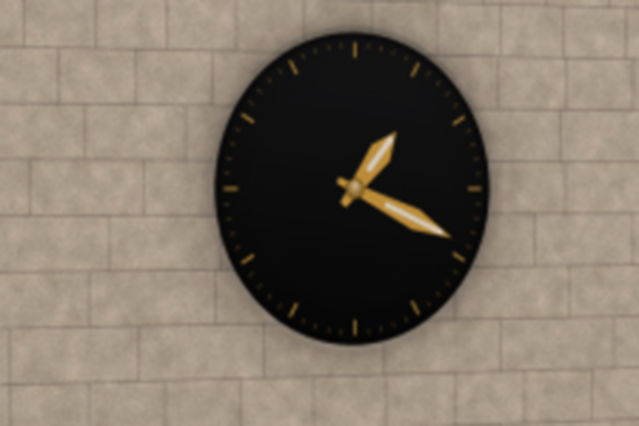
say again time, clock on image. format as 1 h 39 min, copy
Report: 1 h 19 min
